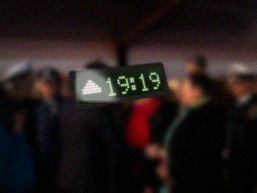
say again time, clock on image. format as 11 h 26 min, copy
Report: 19 h 19 min
